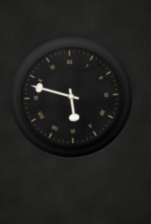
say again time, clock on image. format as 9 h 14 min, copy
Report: 5 h 48 min
